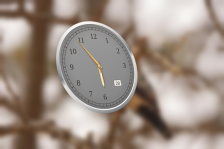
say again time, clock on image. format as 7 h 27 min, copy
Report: 5 h 54 min
